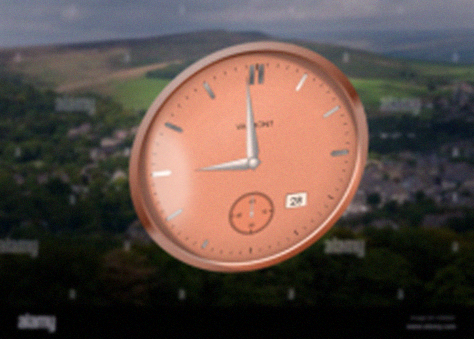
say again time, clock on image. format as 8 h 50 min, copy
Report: 8 h 59 min
